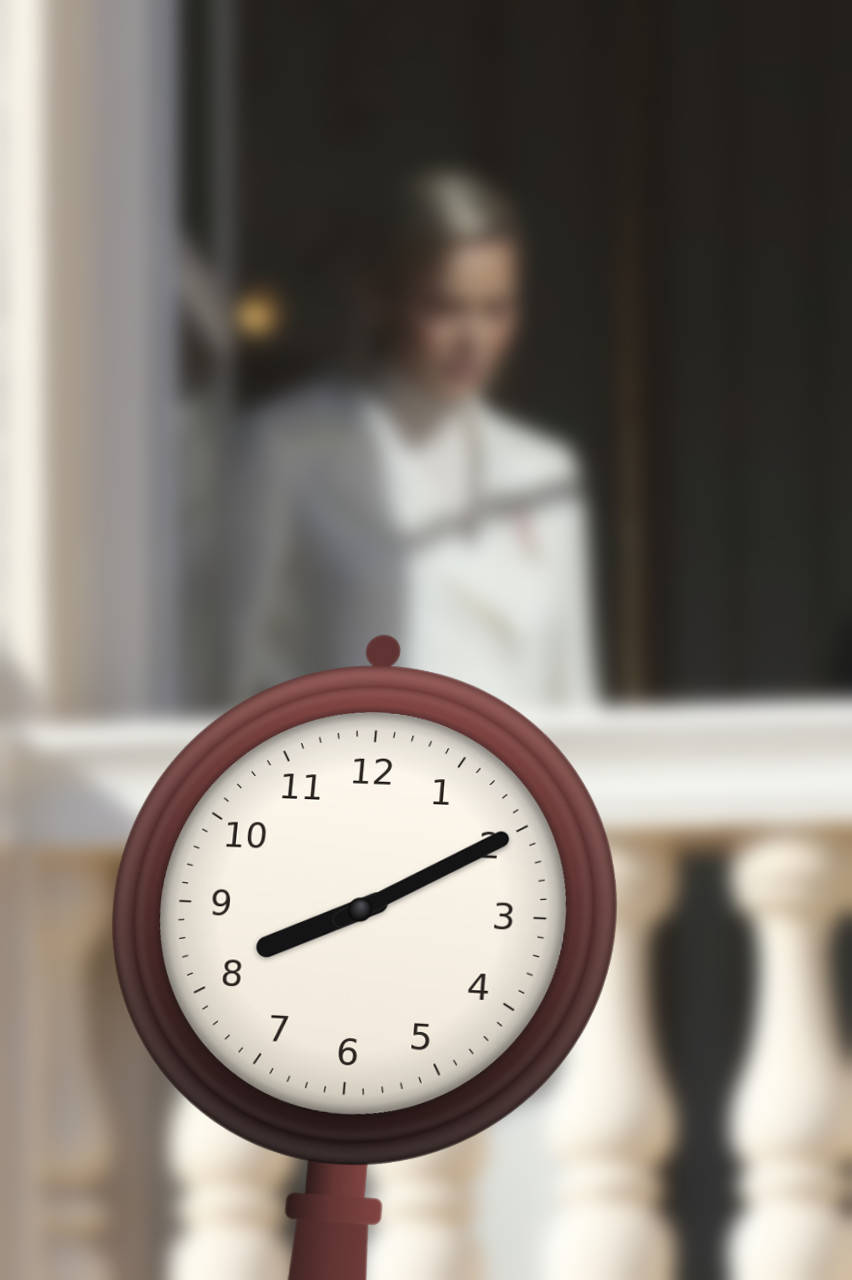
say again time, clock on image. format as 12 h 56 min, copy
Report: 8 h 10 min
